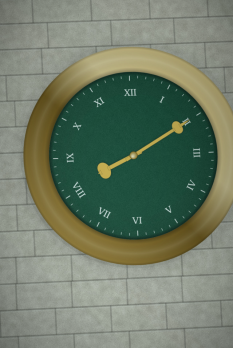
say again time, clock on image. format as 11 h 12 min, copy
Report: 8 h 10 min
